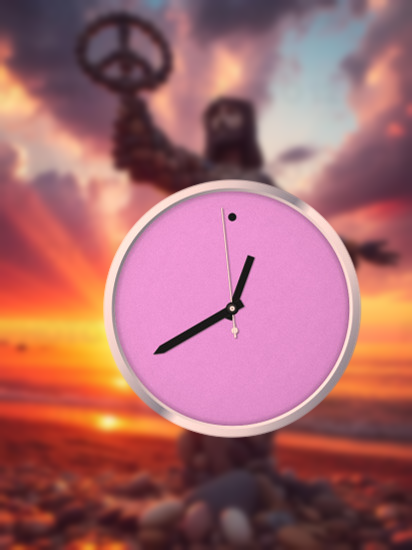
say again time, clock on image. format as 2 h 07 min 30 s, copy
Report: 12 h 39 min 59 s
